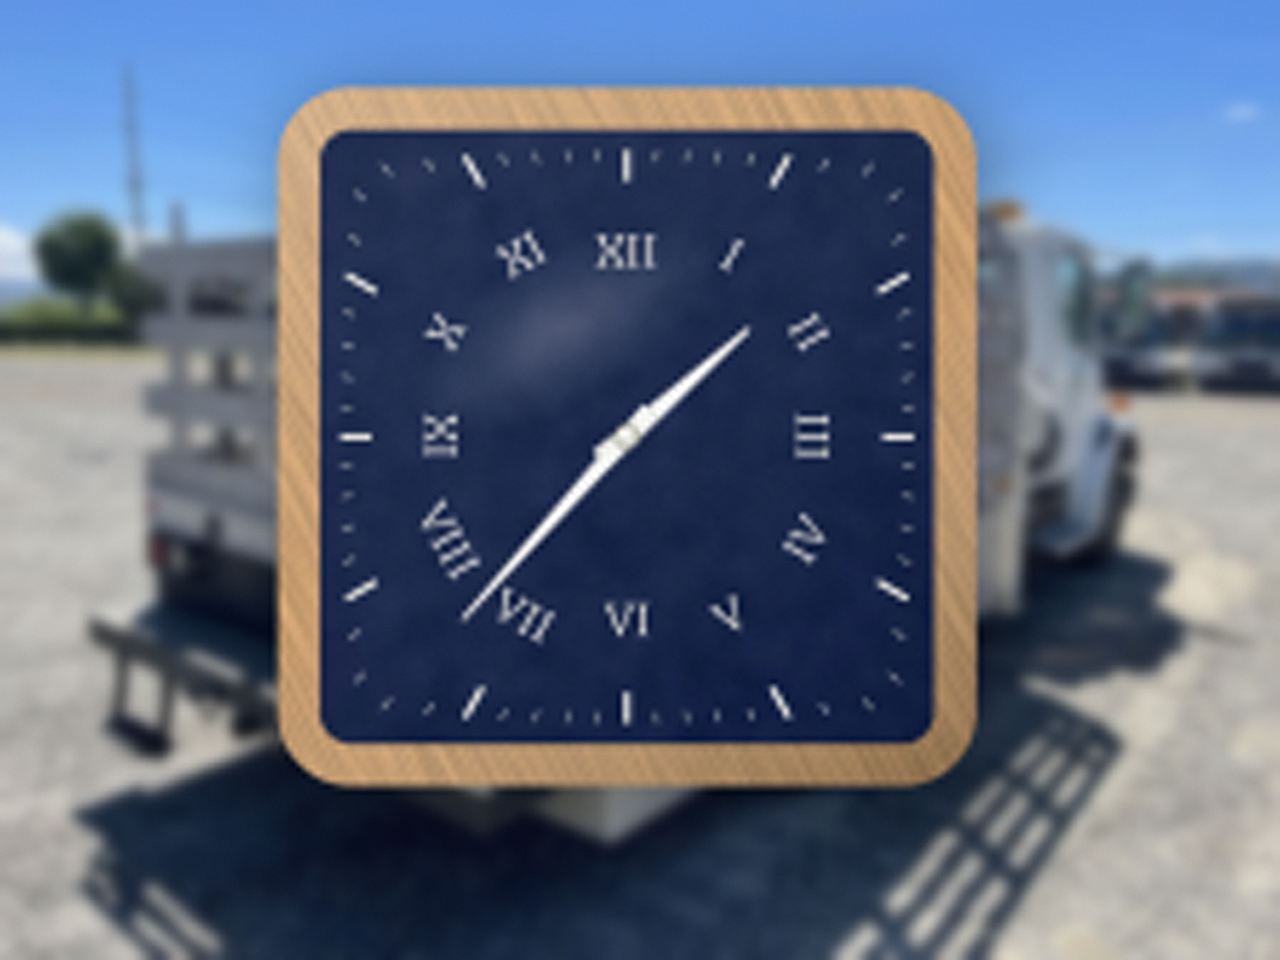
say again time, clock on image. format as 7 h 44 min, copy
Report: 1 h 37 min
